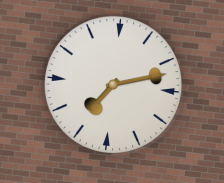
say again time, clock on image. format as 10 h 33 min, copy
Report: 7 h 12 min
